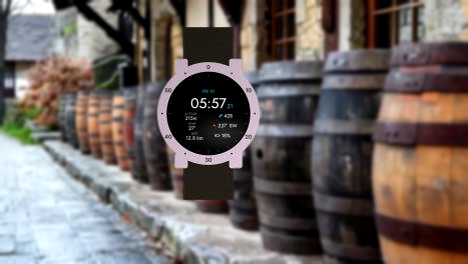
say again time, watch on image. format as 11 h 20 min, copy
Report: 5 h 57 min
